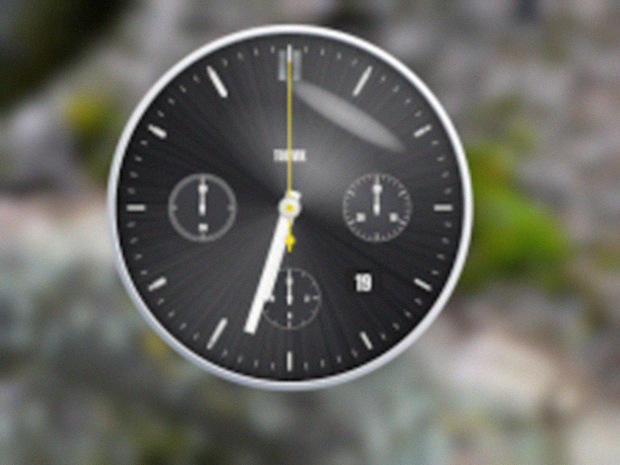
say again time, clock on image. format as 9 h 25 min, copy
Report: 6 h 33 min
